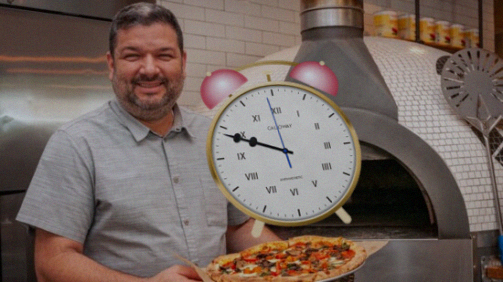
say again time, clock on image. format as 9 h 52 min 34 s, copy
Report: 9 h 48 min 59 s
